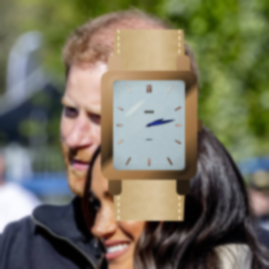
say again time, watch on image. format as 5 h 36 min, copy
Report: 2 h 13 min
